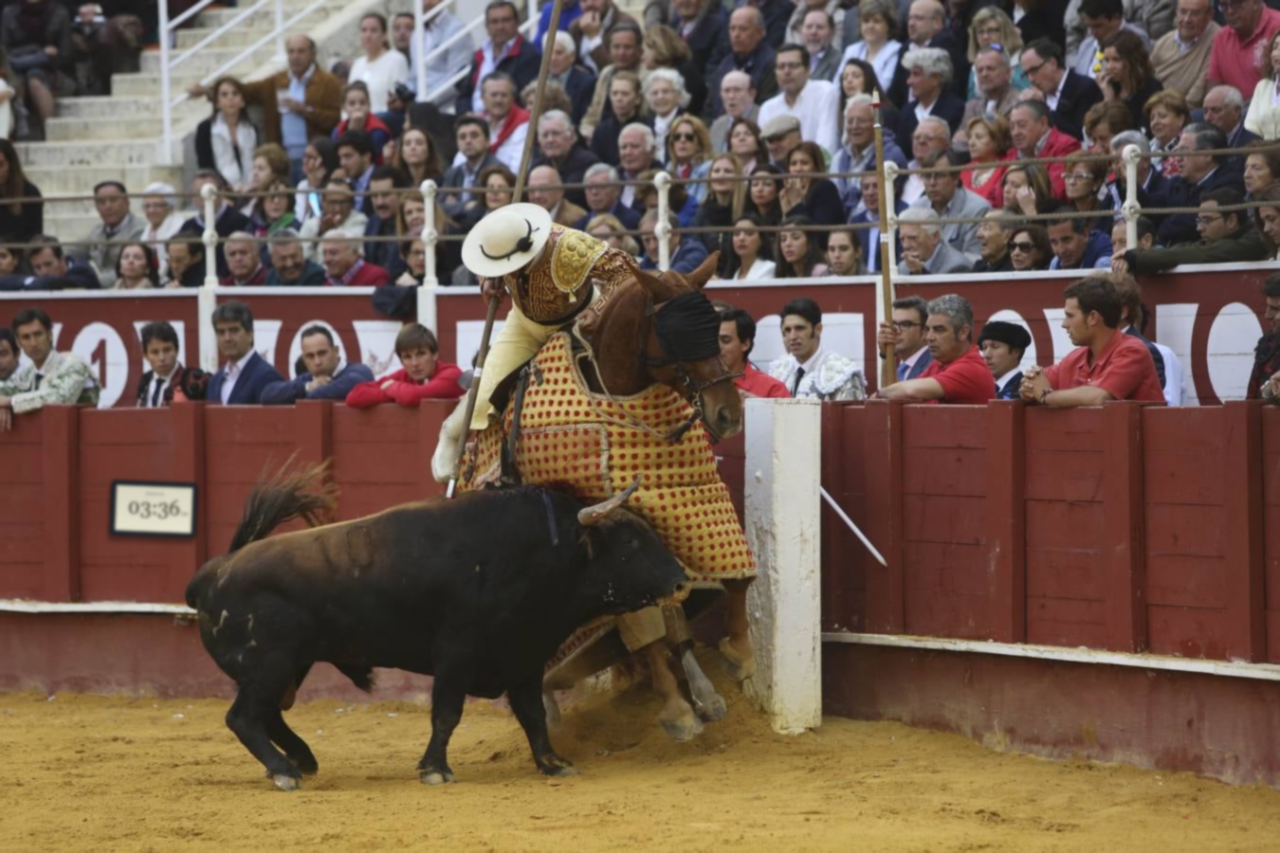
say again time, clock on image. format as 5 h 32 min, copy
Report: 3 h 36 min
